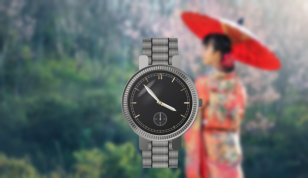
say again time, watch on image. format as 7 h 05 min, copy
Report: 3 h 53 min
